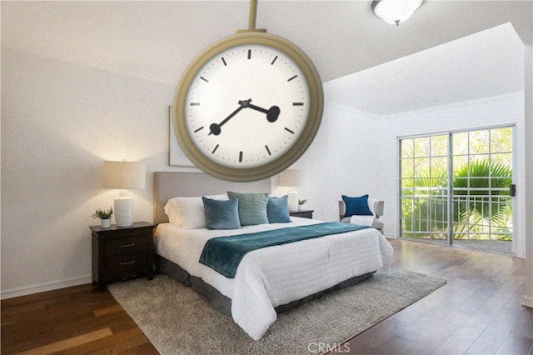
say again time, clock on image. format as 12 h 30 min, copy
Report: 3 h 38 min
